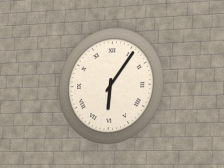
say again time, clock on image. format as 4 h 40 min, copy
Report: 6 h 06 min
